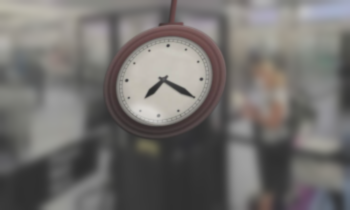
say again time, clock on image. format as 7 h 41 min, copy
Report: 7 h 20 min
